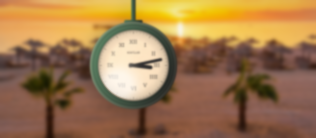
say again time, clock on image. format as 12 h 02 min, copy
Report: 3 h 13 min
